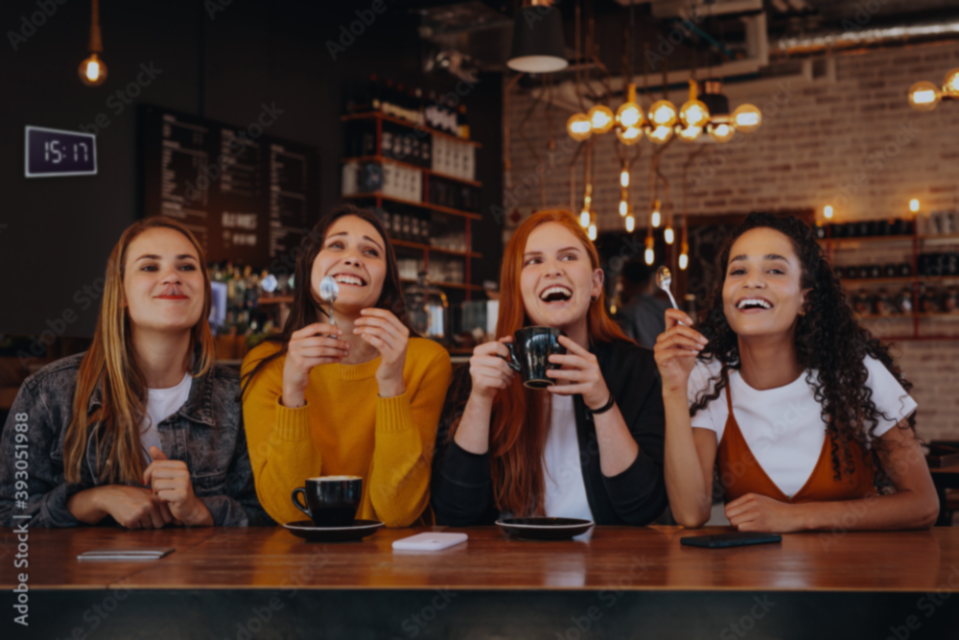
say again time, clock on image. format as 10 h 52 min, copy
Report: 15 h 17 min
